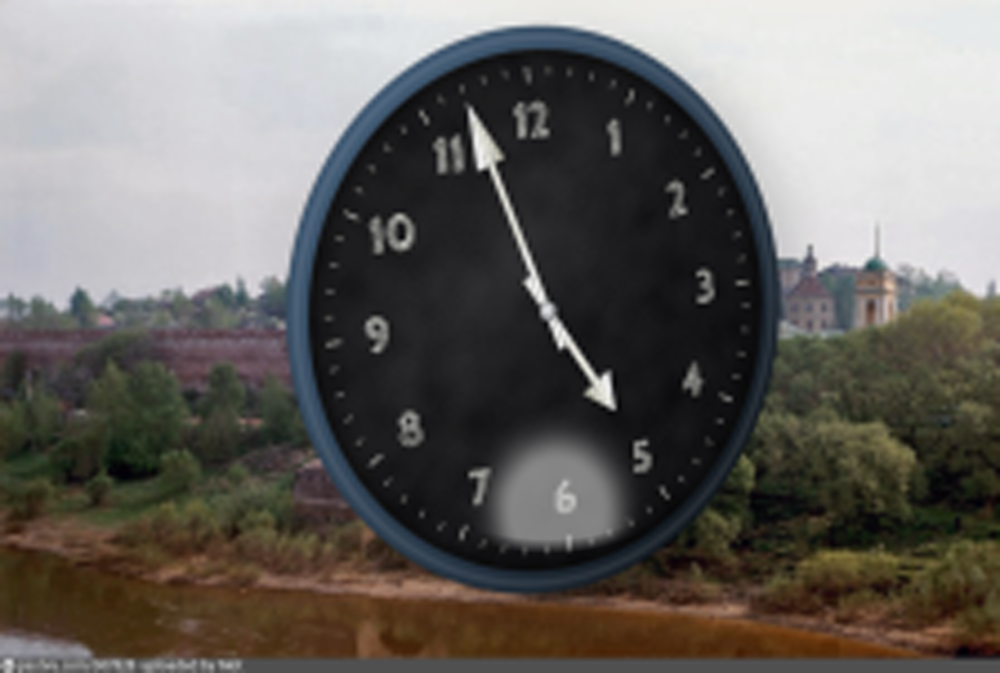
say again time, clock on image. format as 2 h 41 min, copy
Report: 4 h 57 min
